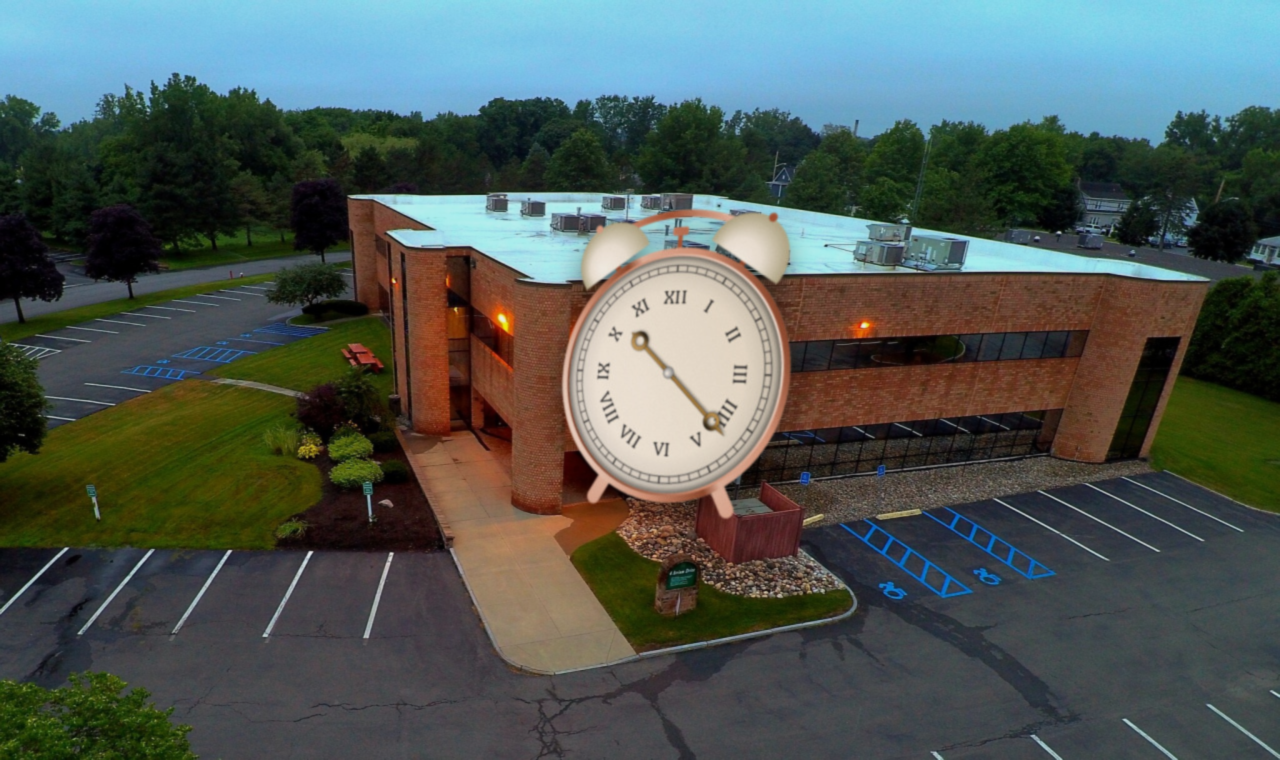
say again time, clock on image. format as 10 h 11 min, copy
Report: 10 h 22 min
